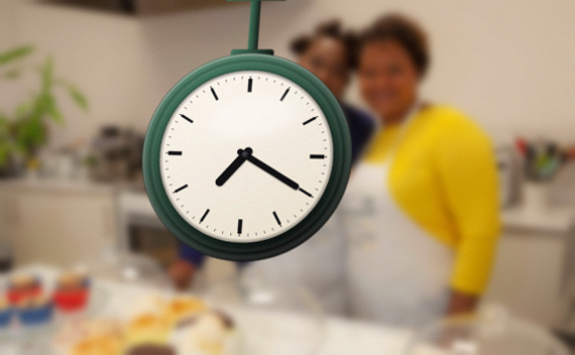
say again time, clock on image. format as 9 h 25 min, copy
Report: 7 h 20 min
